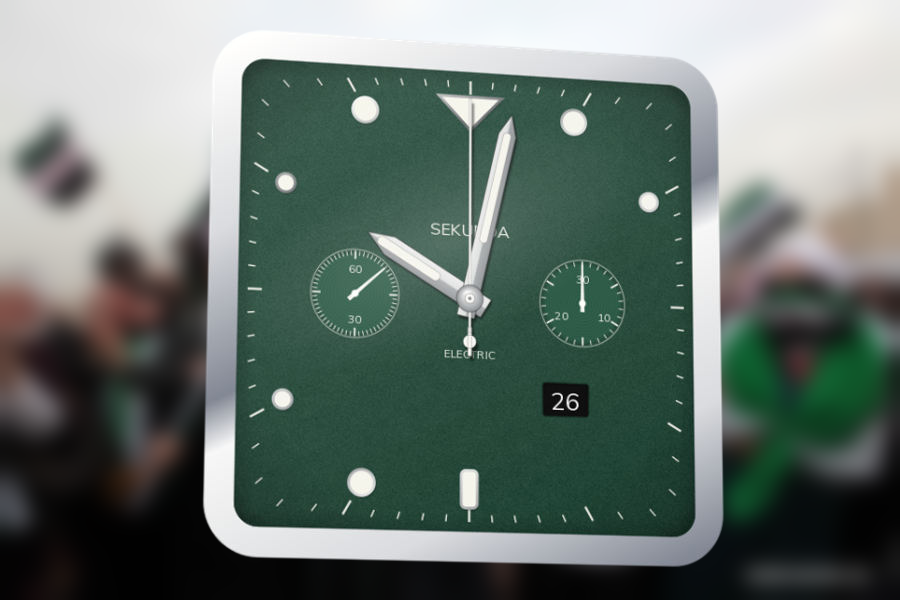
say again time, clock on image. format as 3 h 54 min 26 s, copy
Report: 10 h 02 min 08 s
